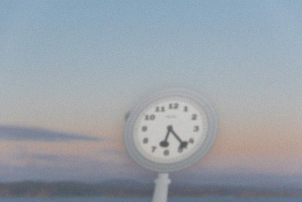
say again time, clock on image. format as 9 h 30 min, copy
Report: 6 h 23 min
